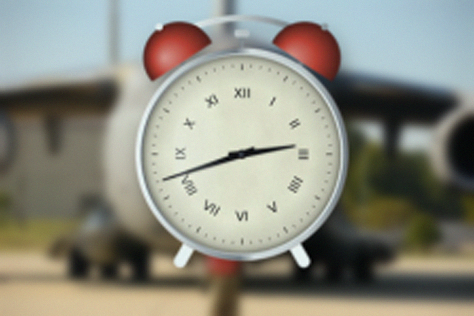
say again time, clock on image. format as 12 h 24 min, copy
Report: 2 h 42 min
